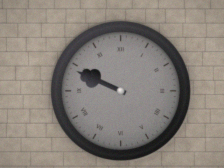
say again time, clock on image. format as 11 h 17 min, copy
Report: 9 h 49 min
